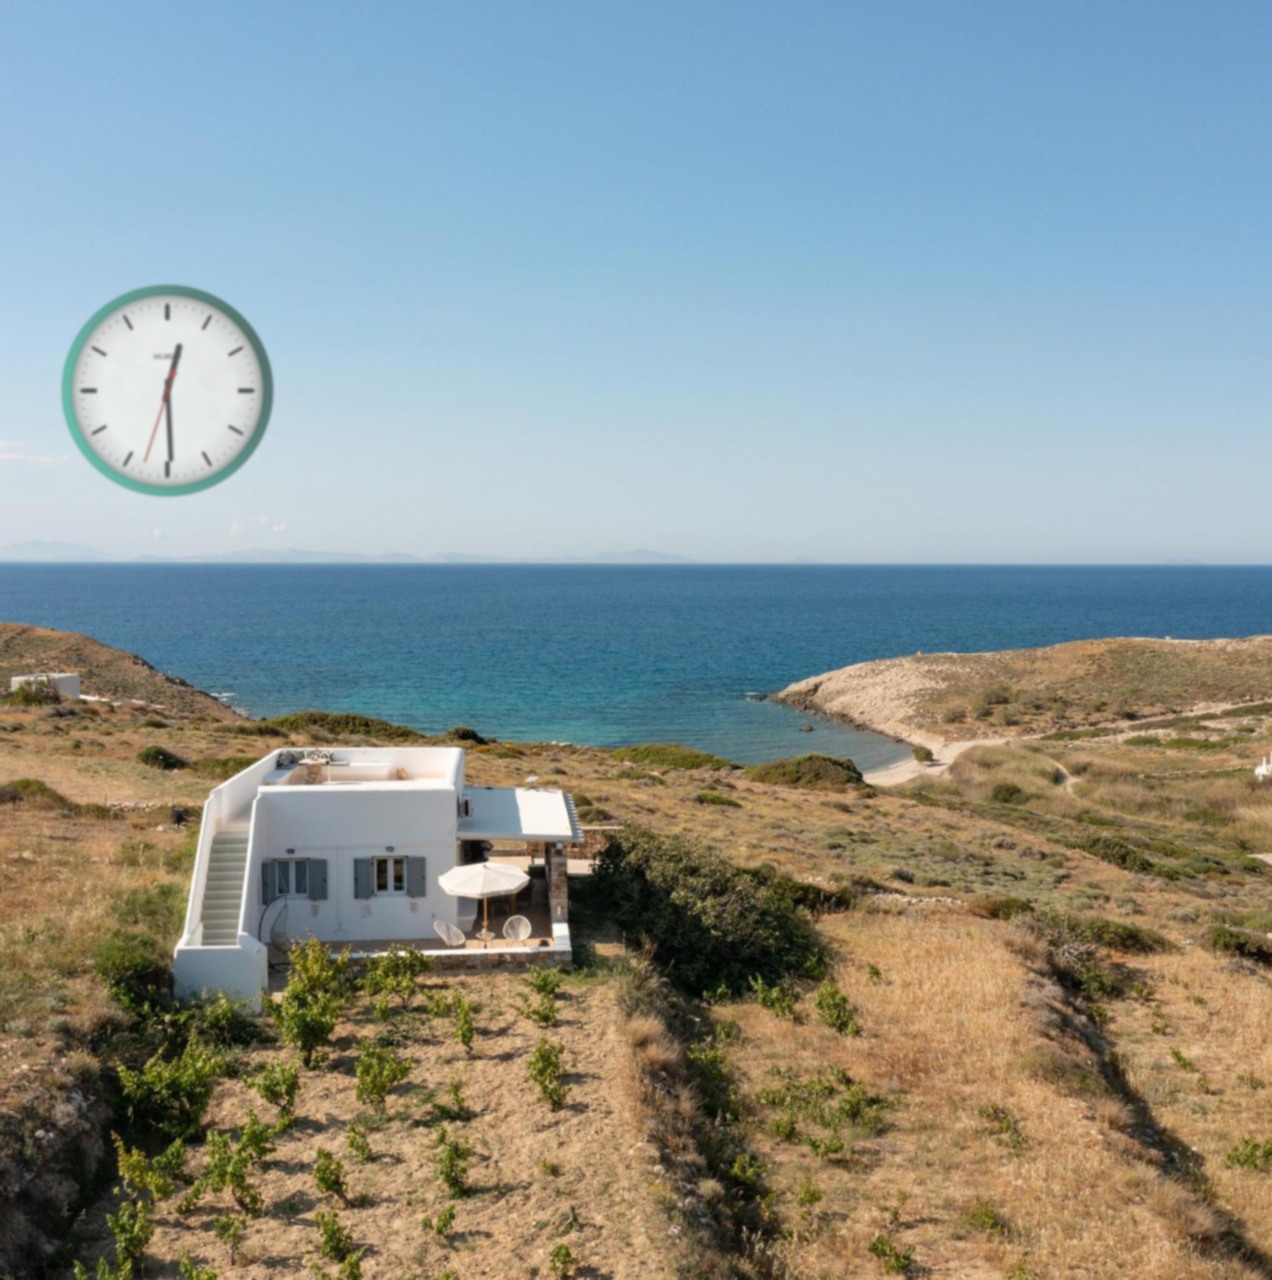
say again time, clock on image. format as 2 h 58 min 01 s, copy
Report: 12 h 29 min 33 s
